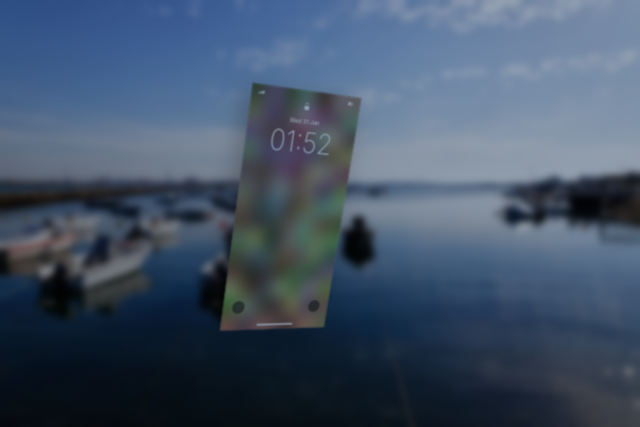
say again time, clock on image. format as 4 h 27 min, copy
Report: 1 h 52 min
